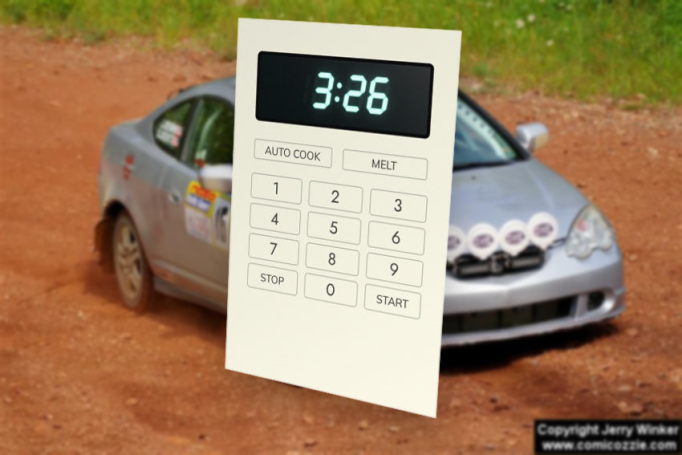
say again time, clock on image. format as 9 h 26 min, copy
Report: 3 h 26 min
